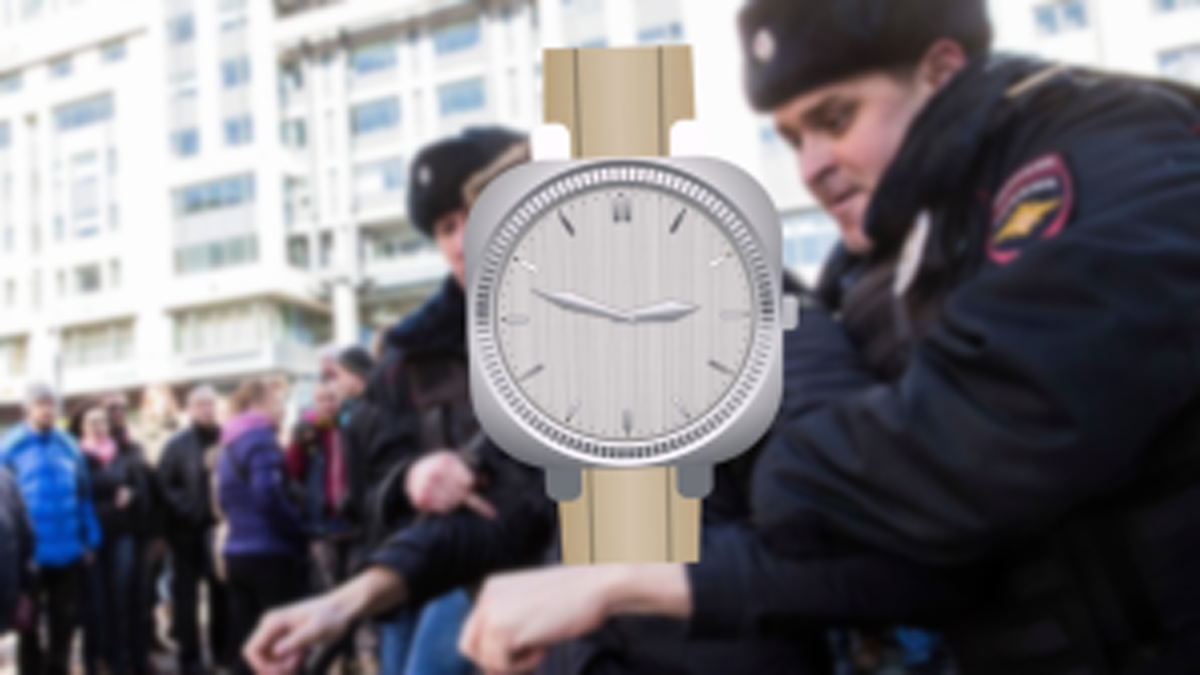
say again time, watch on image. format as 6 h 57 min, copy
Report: 2 h 48 min
